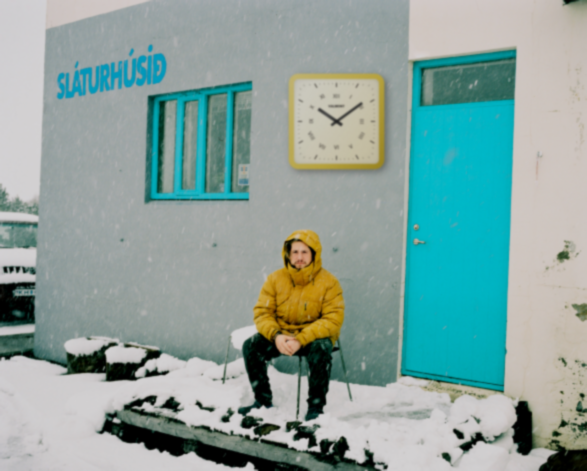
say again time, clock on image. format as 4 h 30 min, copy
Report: 10 h 09 min
